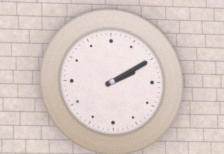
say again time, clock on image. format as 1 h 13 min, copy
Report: 2 h 10 min
